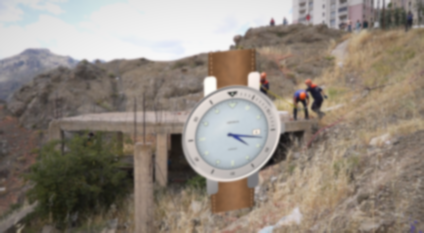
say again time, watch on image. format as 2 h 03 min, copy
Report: 4 h 17 min
